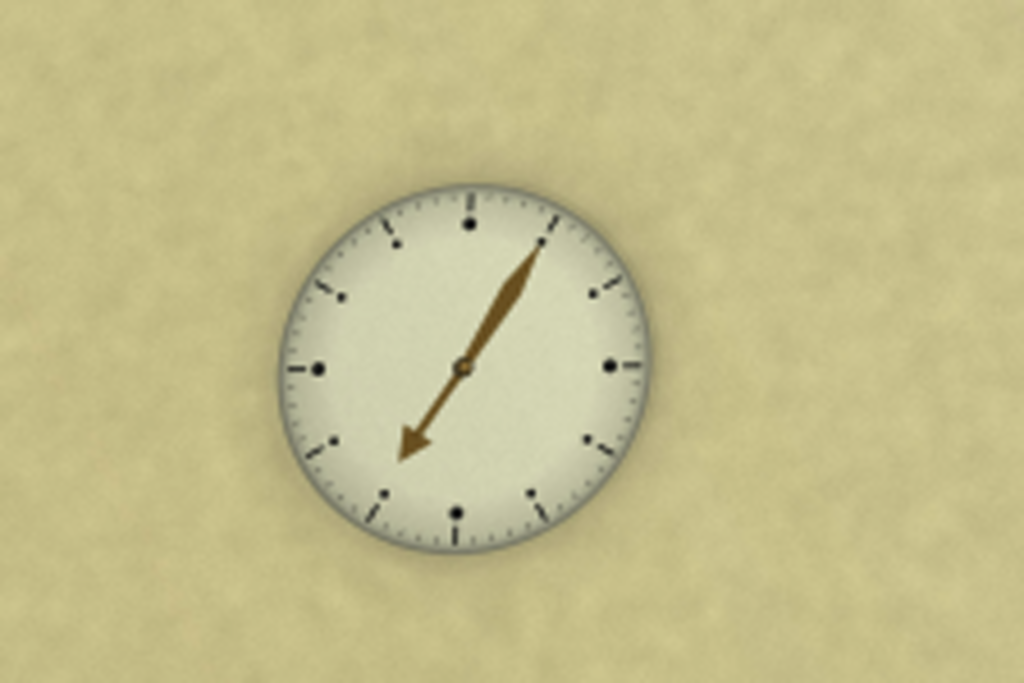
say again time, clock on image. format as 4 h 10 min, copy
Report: 7 h 05 min
